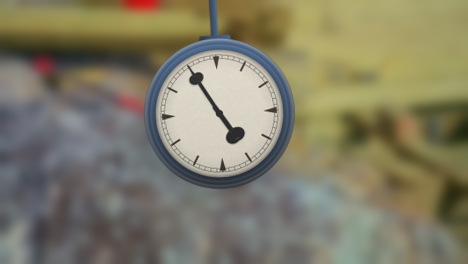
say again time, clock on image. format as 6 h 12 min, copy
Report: 4 h 55 min
